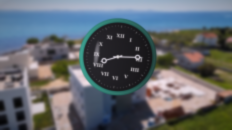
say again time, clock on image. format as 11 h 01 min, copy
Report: 8 h 14 min
